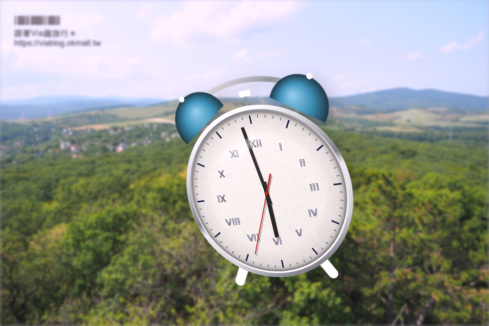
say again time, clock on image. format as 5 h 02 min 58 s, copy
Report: 5 h 58 min 34 s
